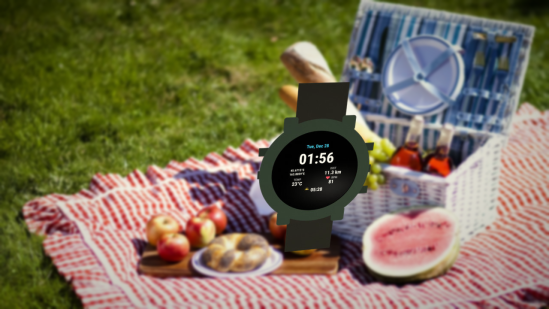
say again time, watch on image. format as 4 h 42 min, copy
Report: 1 h 56 min
